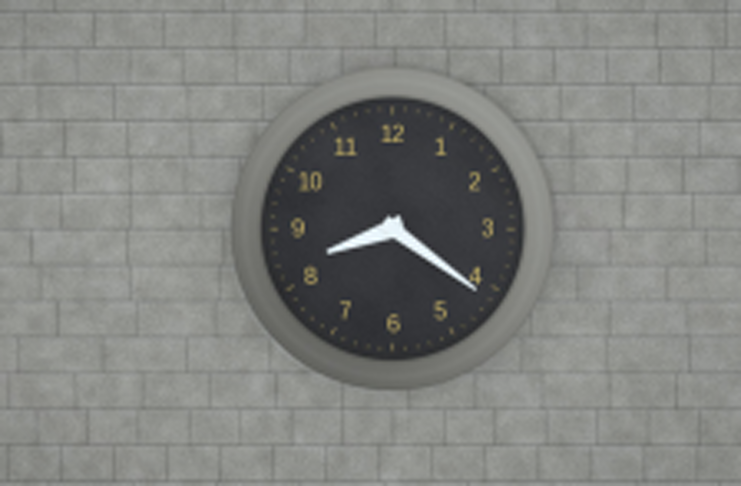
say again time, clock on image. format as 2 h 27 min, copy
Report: 8 h 21 min
